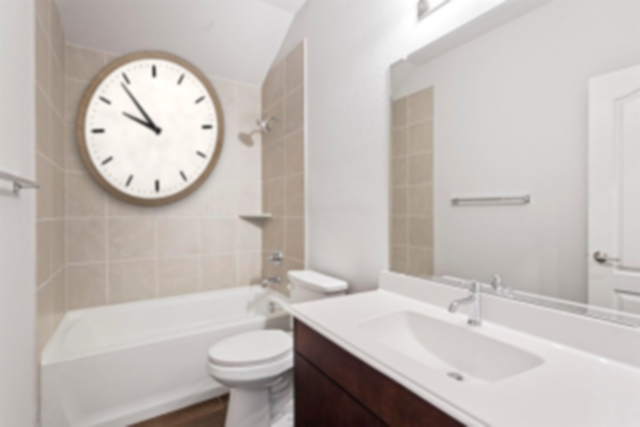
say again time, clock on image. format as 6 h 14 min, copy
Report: 9 h 54 min
